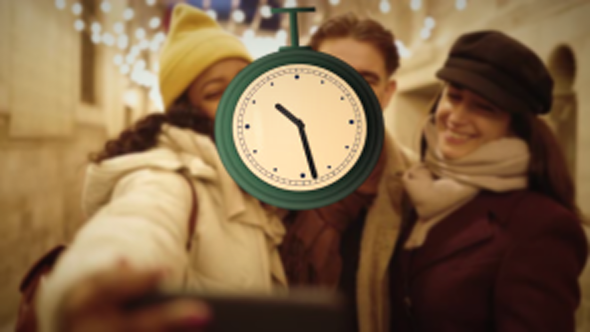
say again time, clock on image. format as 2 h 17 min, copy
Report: 10 h 28 min
